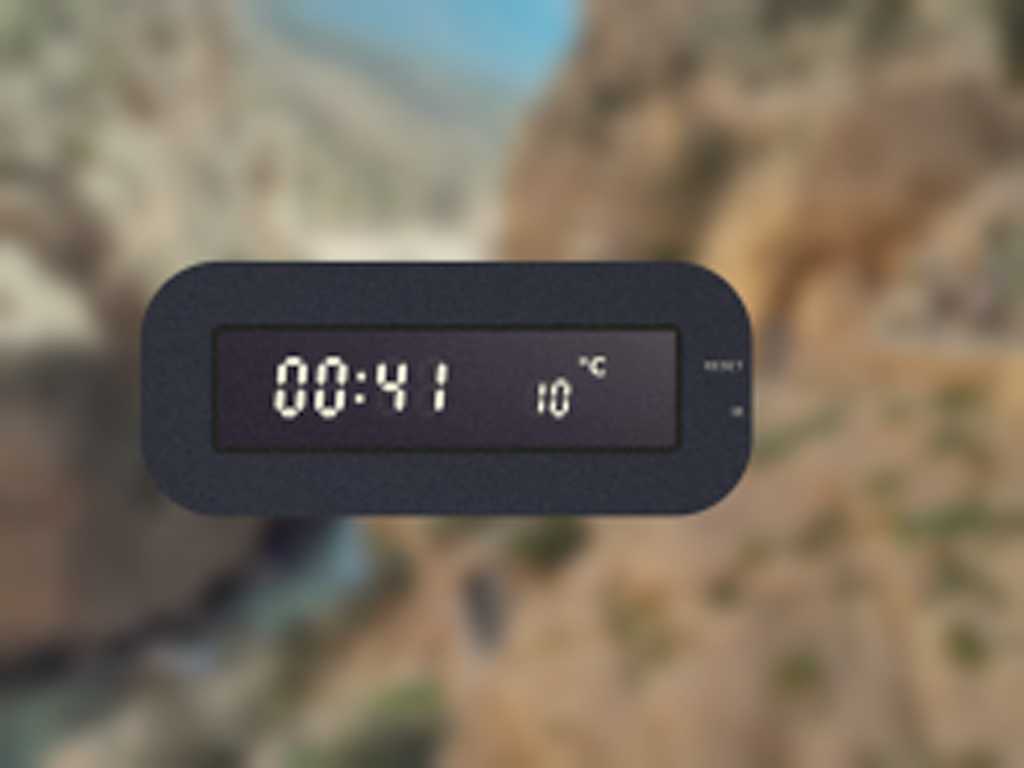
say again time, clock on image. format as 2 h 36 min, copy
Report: 0 h 41 min
